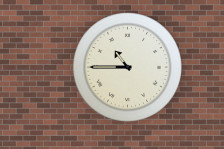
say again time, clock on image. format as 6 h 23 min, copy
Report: 10 h 45 min
